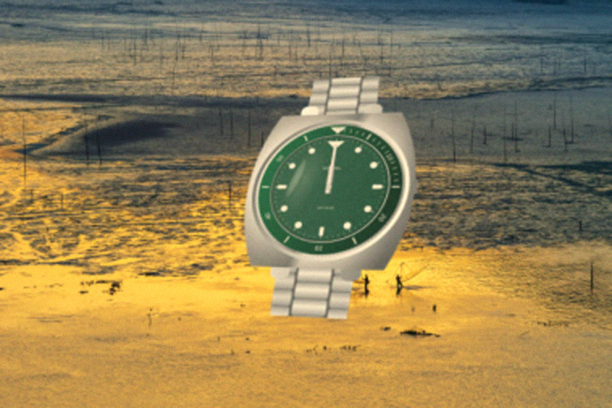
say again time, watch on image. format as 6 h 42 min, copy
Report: 12 h 00 min
